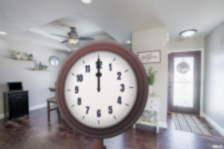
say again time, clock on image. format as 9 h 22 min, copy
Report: 12 h 00 min
